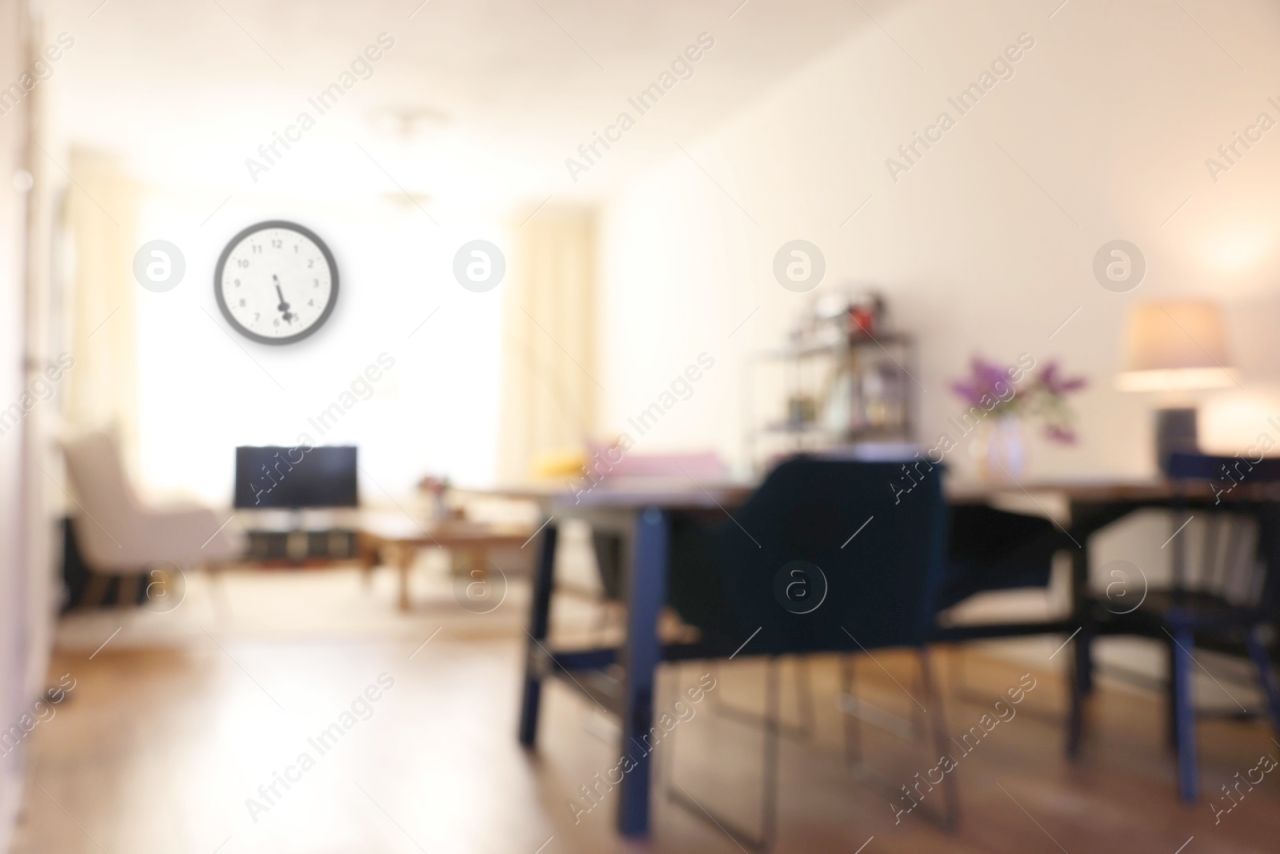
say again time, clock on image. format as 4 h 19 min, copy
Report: 5 h 27 min
